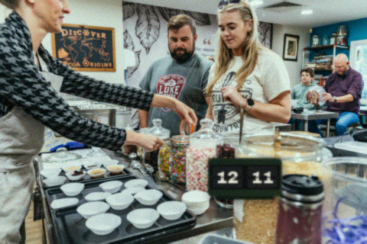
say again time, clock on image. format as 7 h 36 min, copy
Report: 12 h 11 min
